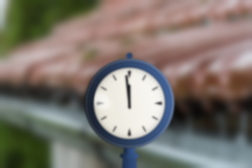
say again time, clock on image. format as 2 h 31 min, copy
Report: 11 h 59 min
